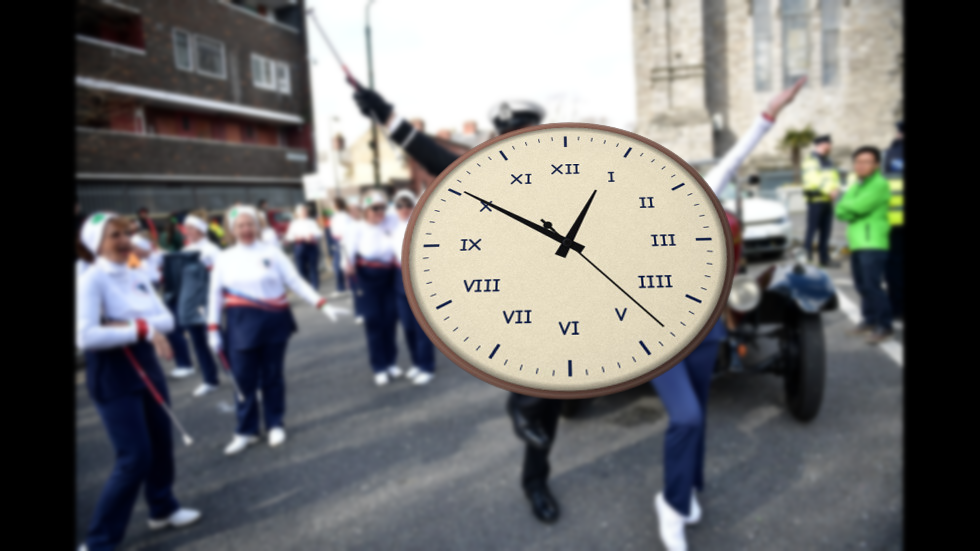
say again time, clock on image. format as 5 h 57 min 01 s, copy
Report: 12 h 50 min 23 s
